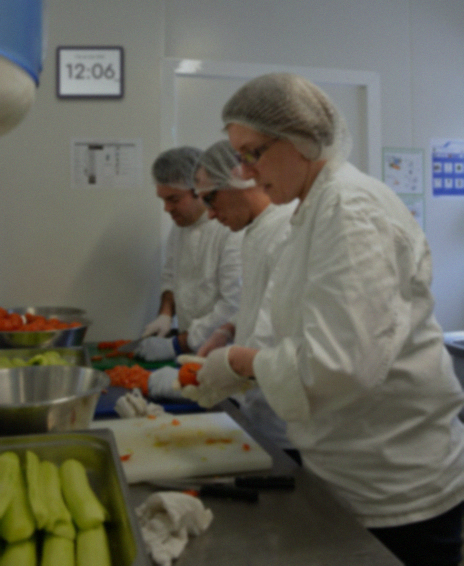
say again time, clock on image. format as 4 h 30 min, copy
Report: 12 h 06 min
